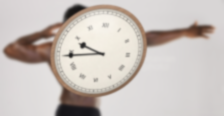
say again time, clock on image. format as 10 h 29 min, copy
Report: 9 h 44 min
